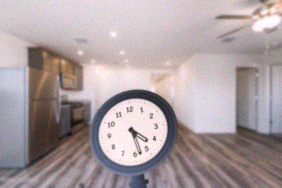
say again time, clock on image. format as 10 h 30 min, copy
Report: 4 h 28 min
